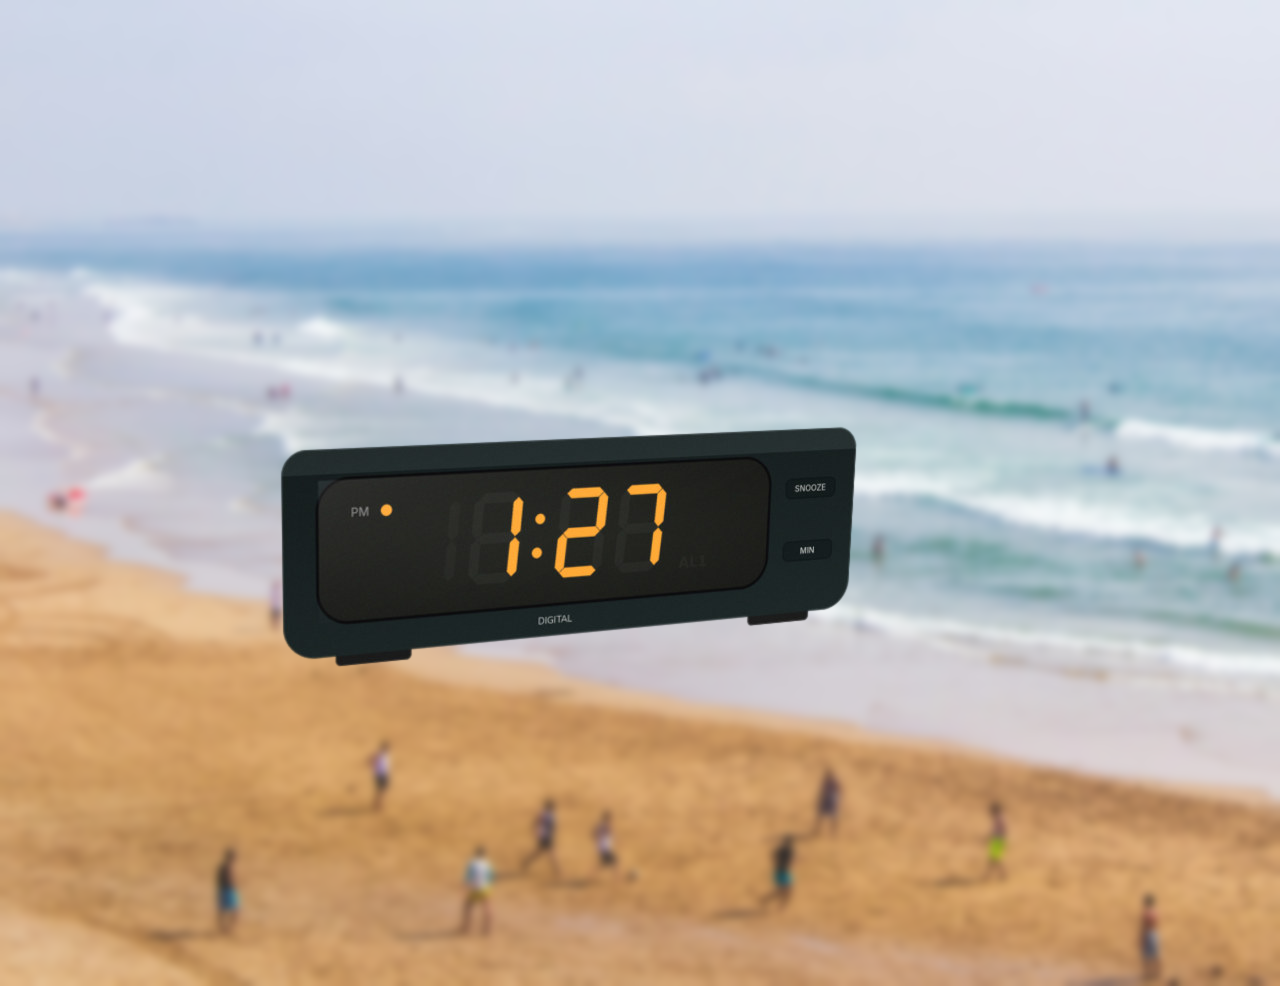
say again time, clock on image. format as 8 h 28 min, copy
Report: 1 h 27 min
